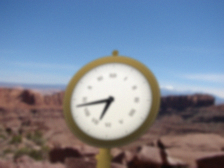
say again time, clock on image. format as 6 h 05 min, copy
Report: 6 h 43 min
